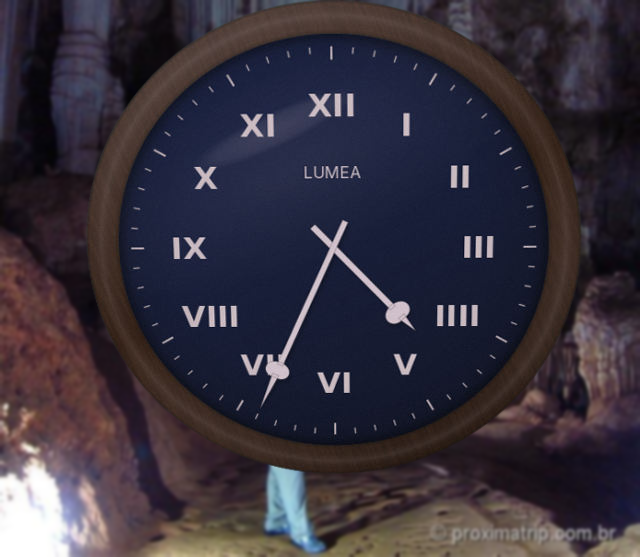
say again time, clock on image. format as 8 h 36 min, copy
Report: 4 h 34 min
